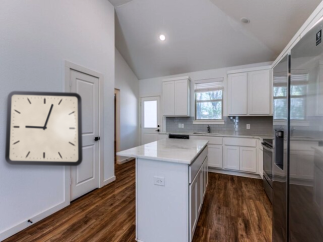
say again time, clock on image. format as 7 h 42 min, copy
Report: 9 h 03 min
